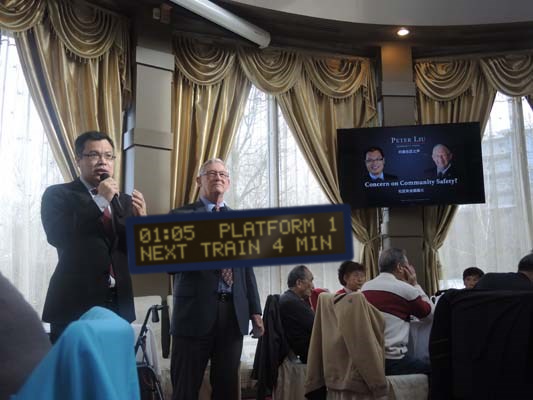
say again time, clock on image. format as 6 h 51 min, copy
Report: 1 h 05 min
